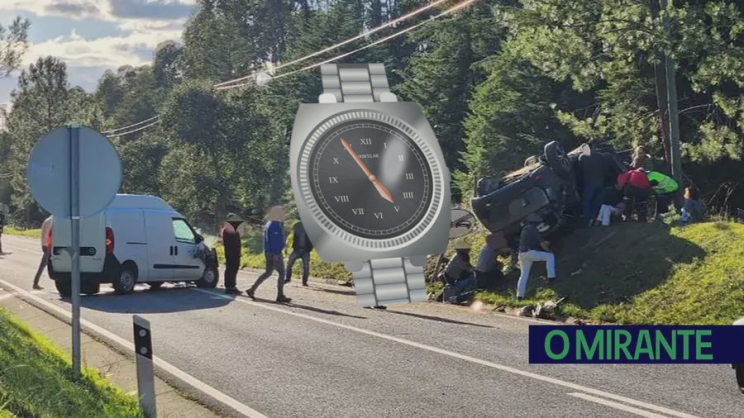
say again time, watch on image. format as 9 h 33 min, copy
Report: 4 h 55 min
